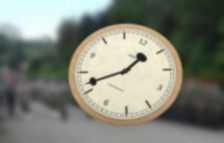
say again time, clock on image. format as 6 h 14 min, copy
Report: 12 h 37 min
